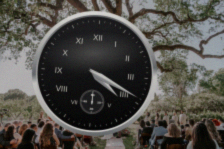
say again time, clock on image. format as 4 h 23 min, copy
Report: 4 h 19 min
